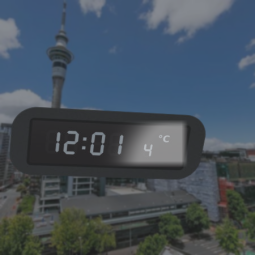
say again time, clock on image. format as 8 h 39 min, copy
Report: 12 h 01 min
